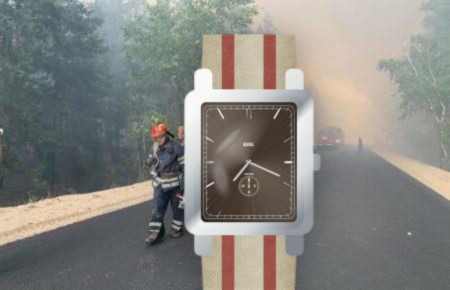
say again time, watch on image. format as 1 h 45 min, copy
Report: 7 h 19 min
